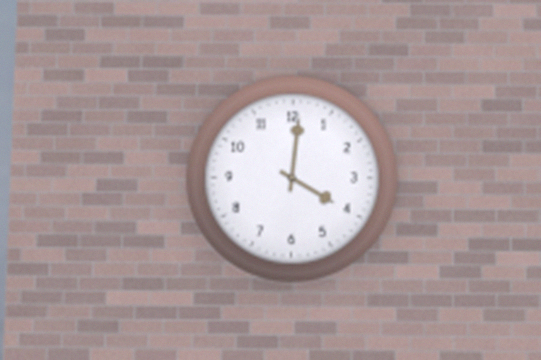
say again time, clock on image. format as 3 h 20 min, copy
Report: 4 h 01 min
